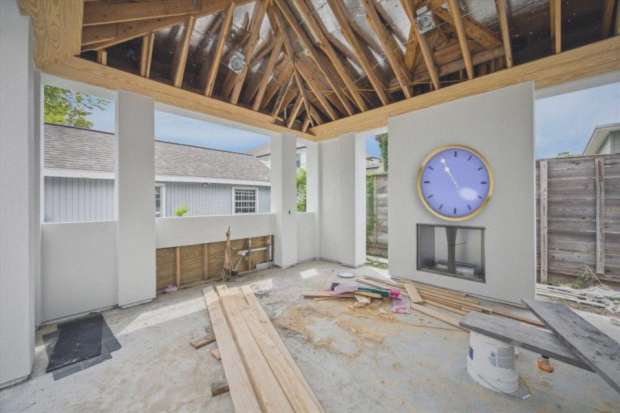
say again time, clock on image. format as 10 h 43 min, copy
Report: 10 h 55 min
